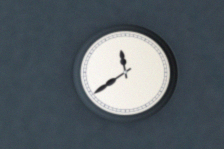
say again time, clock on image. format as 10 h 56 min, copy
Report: 11 h 39 min
